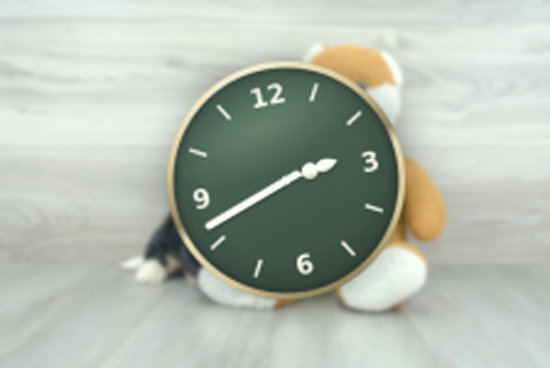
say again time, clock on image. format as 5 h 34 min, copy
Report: 2 h 42 min
